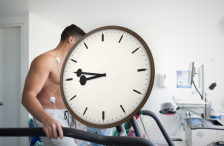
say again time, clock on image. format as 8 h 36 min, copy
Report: 8 h 47 min
